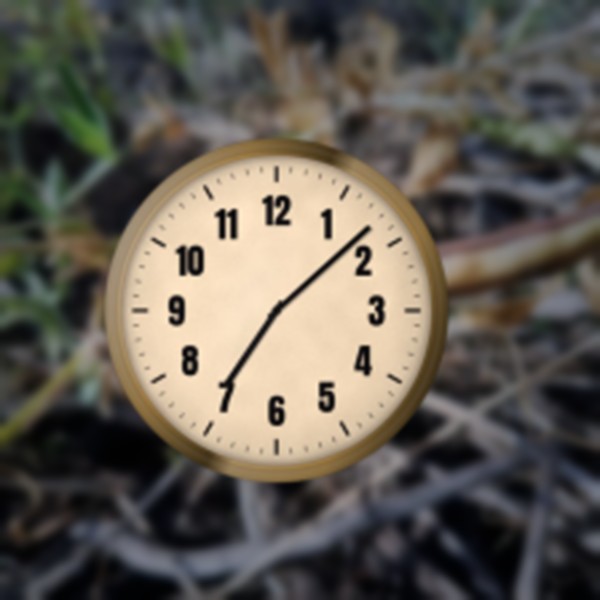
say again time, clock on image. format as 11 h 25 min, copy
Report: 7 h 08 min
